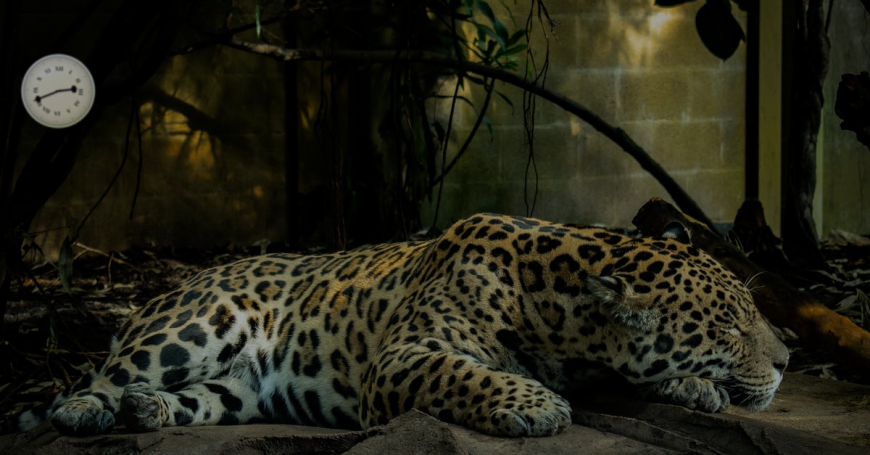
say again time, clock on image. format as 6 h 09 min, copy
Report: 2 h 41 min
